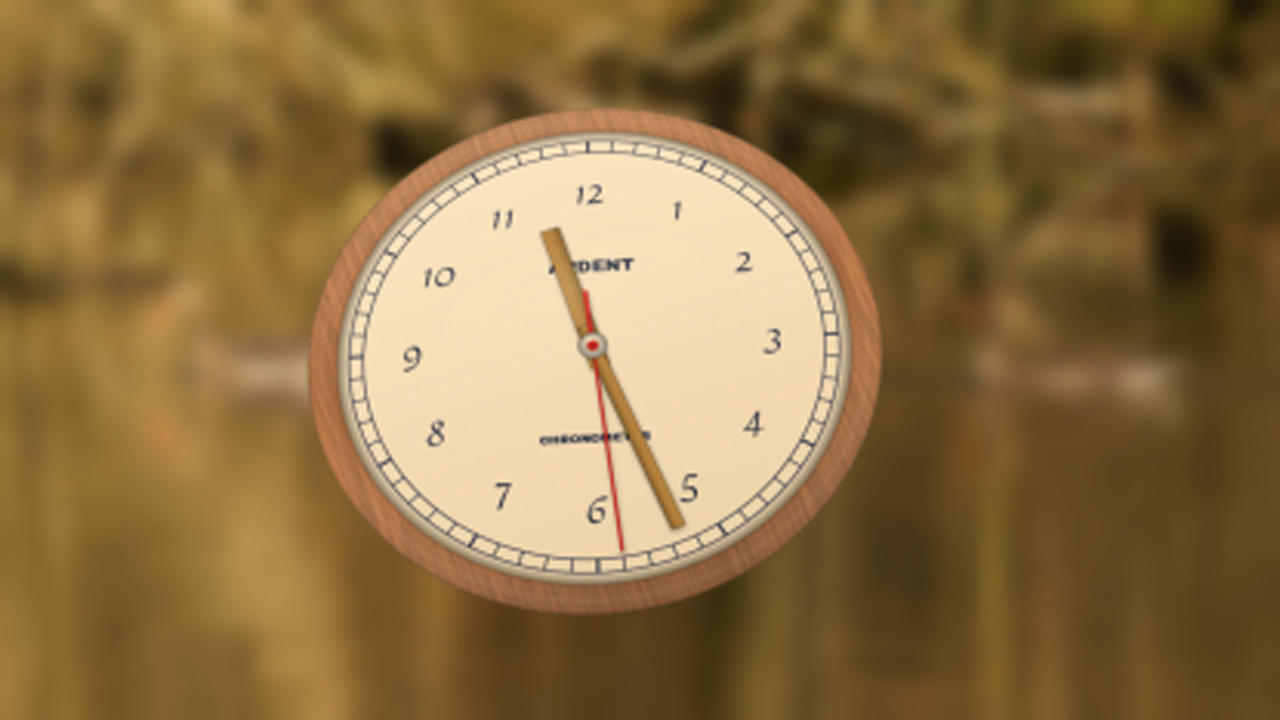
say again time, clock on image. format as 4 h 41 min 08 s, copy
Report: 11 h 26 min 29 s
